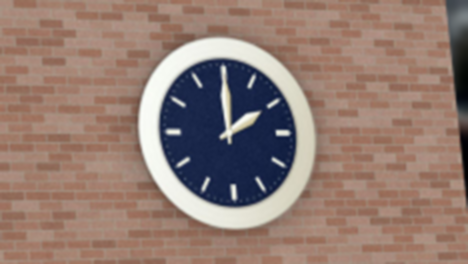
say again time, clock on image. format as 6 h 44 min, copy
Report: 2 h 00 min
